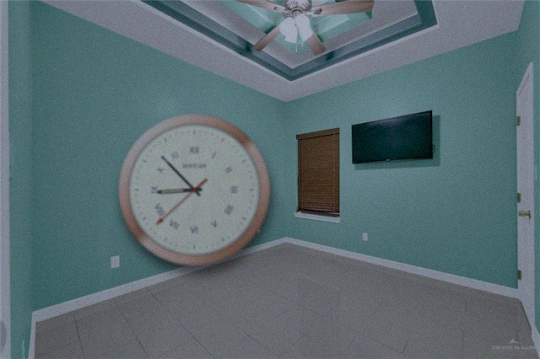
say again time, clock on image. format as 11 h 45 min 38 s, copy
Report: 8 h 52 min 38 s
